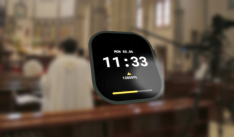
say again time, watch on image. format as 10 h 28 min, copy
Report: 11 h 33 min
